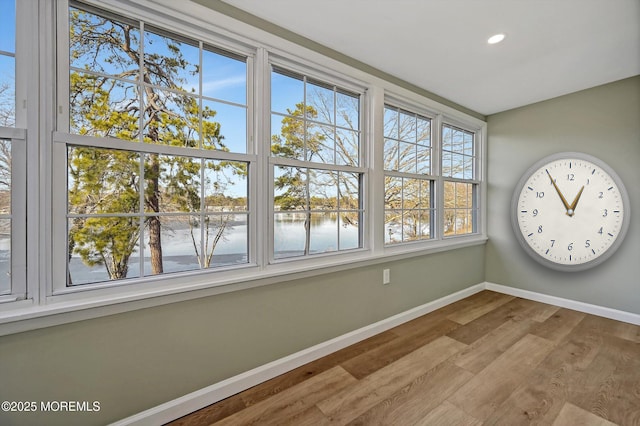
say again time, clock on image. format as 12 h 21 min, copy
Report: 12 h 55 min
